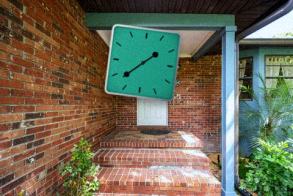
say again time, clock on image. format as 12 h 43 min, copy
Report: 1 h 38 min
